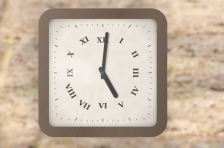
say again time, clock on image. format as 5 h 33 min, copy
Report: 5 h 01 min
